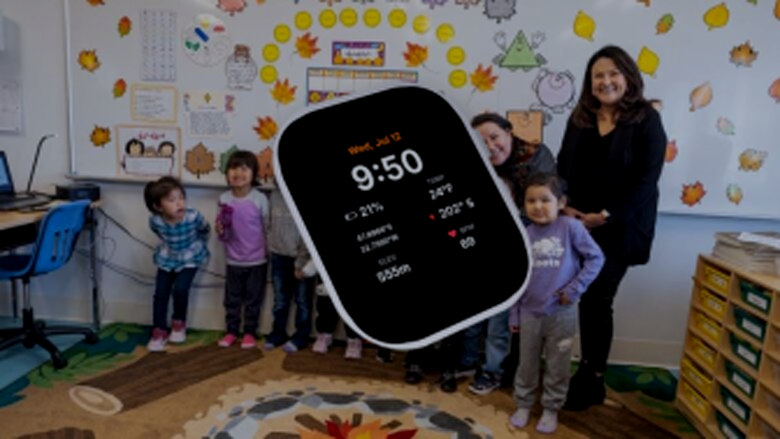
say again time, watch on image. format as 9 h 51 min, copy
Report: 9 h 50 min
